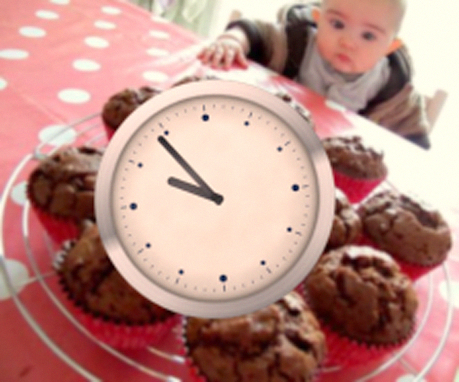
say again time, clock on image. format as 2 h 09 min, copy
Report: 9 h 54 min
